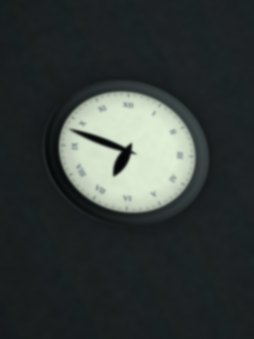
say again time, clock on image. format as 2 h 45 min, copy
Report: 6 h 48 min
